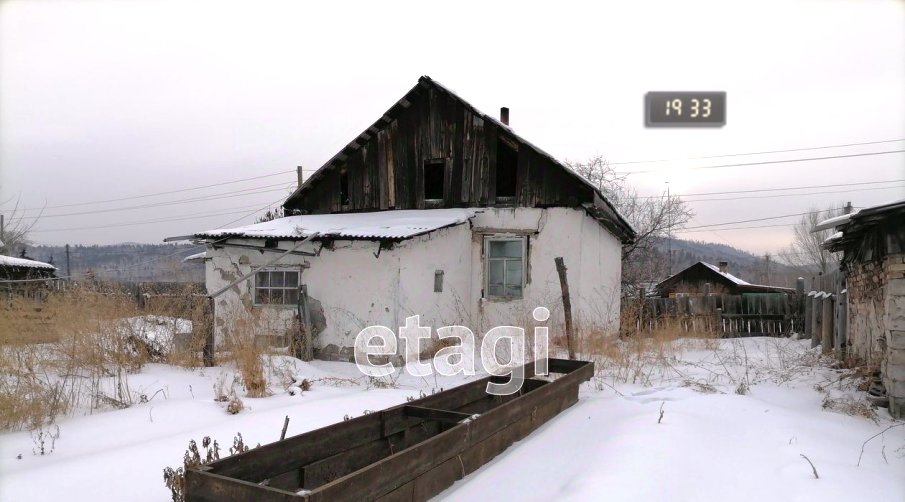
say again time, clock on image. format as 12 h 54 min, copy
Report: 19 h 33 min
